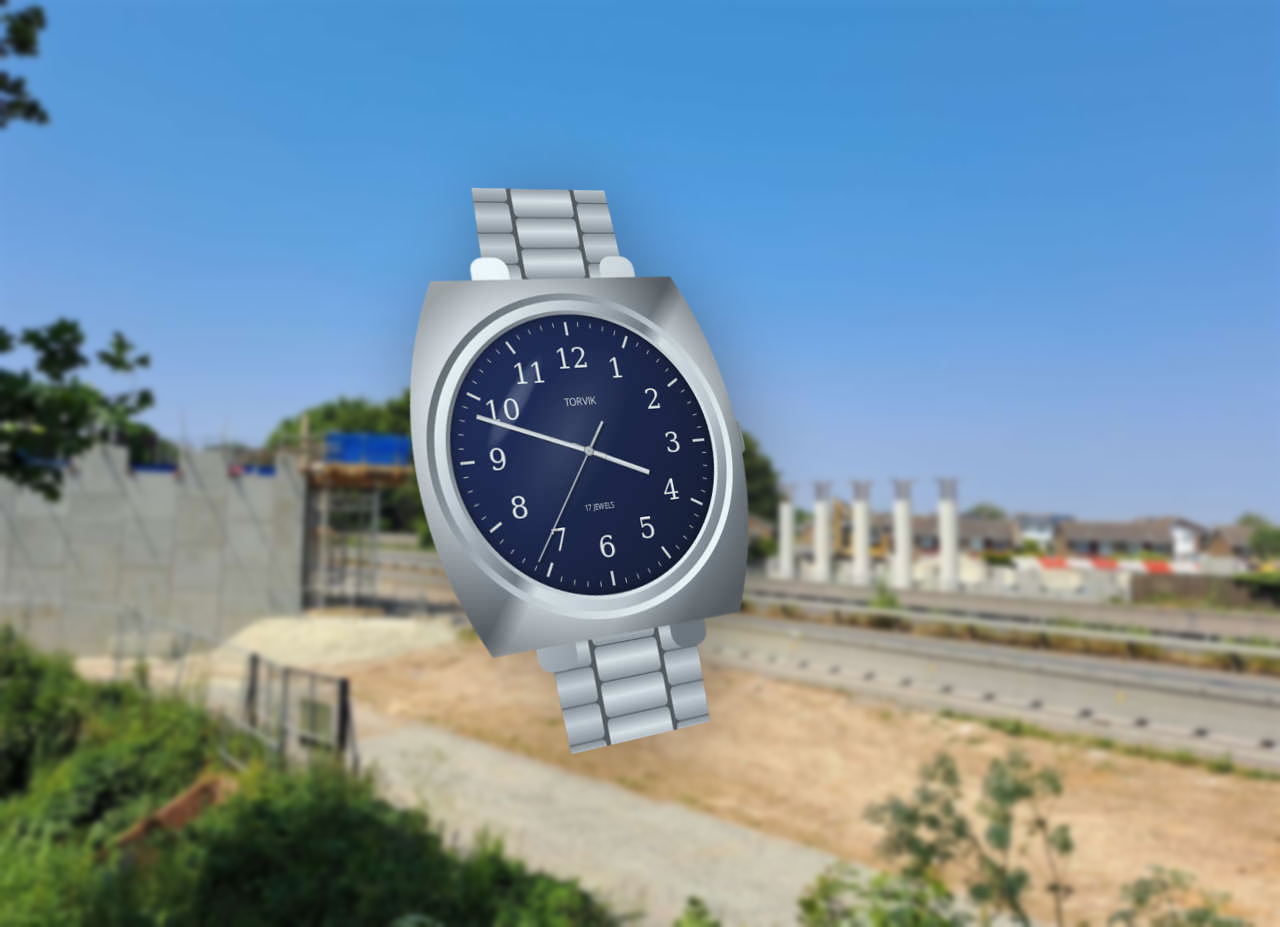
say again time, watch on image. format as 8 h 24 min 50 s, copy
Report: 3 h 48 min 36 s
